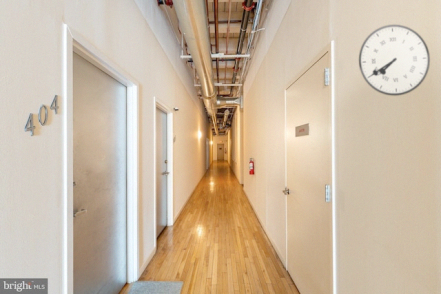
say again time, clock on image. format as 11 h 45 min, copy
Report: 7 h 40 min
